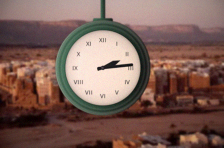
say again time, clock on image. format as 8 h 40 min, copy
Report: 2 h 14 min
